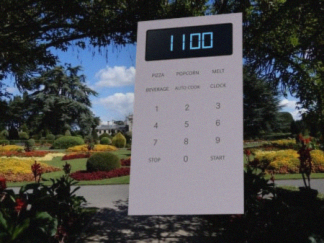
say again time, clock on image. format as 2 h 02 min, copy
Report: 11 h 00 min
